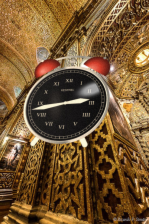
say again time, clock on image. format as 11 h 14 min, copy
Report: 2 h 43 min
